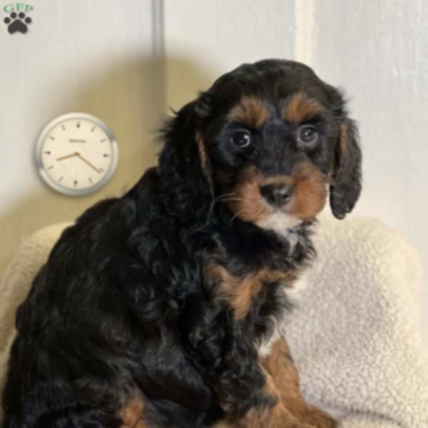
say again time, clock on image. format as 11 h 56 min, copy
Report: 8 h 21 min
